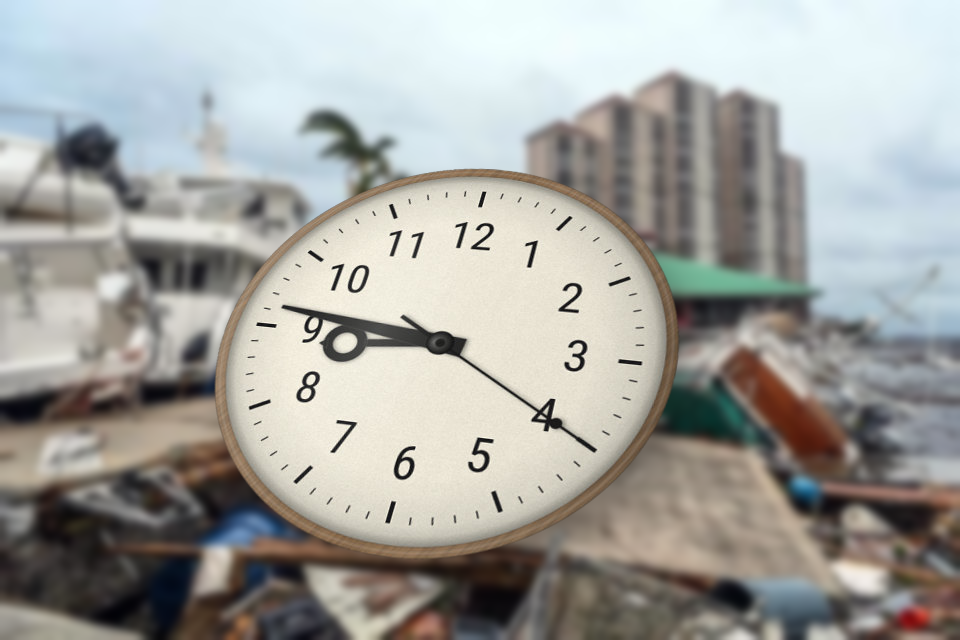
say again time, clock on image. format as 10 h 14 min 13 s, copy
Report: 8 h 46 min 20 s
